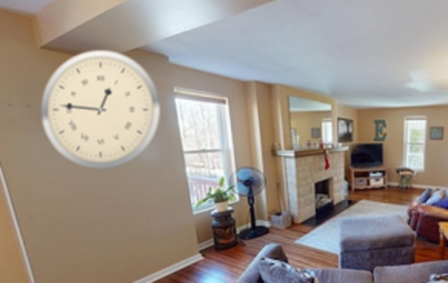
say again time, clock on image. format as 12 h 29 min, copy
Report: 12 h 46 min
